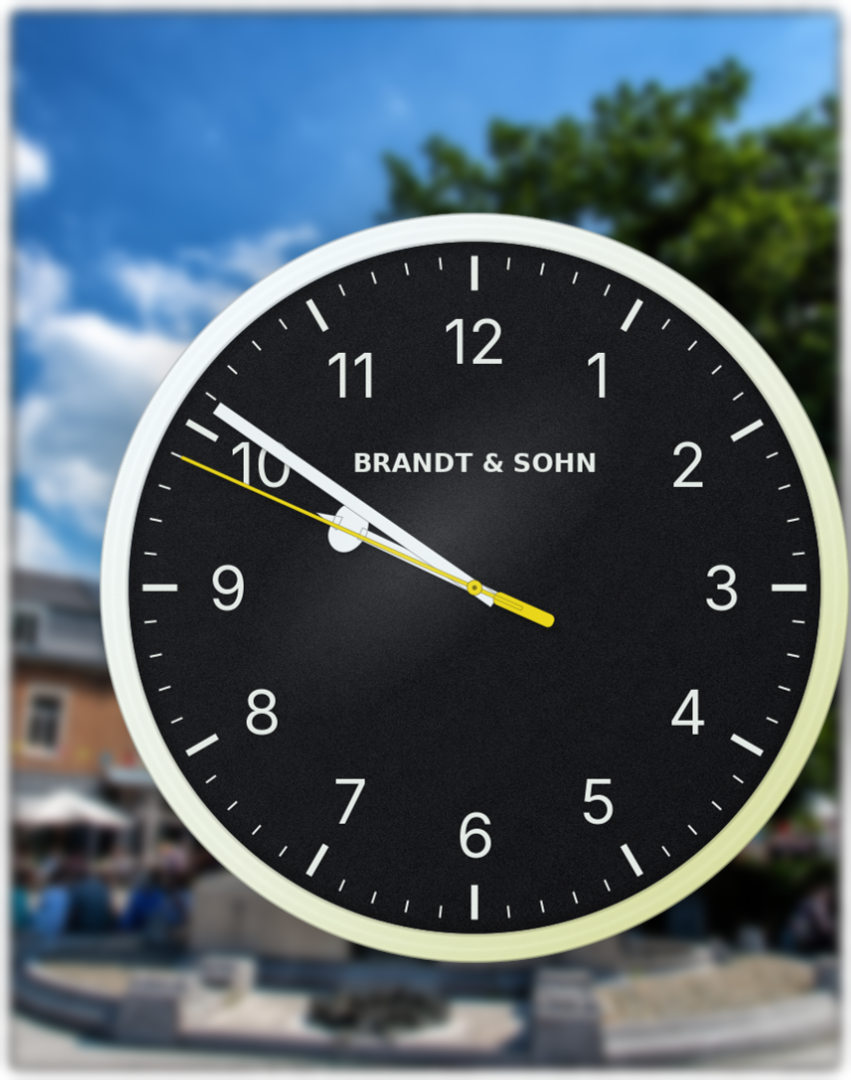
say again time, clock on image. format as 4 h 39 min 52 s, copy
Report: 9 h 50 min 49 s
